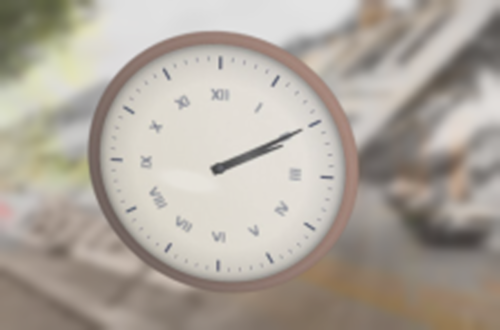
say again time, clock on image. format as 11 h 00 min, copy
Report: 2 h 10 min
